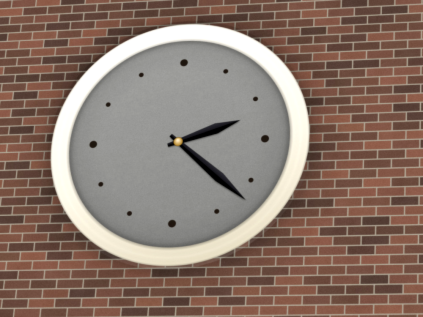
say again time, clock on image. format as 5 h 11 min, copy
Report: 2 h 22 min
